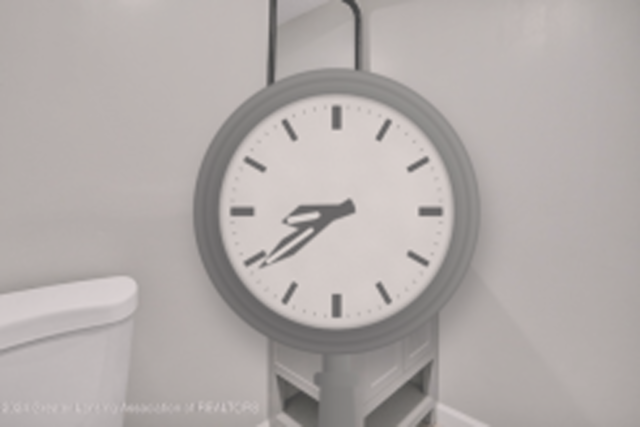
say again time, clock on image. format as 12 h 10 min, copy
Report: 8 h 39 min
